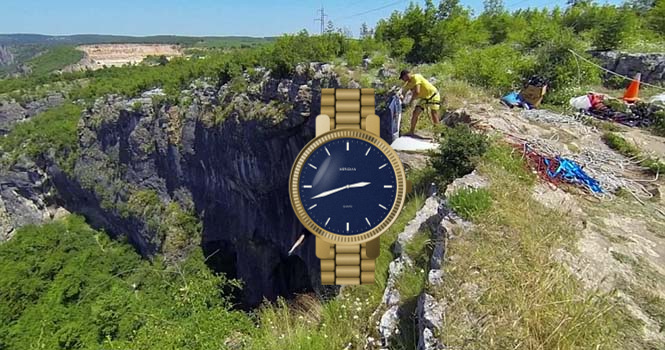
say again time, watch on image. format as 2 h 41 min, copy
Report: 2 h 42 min
